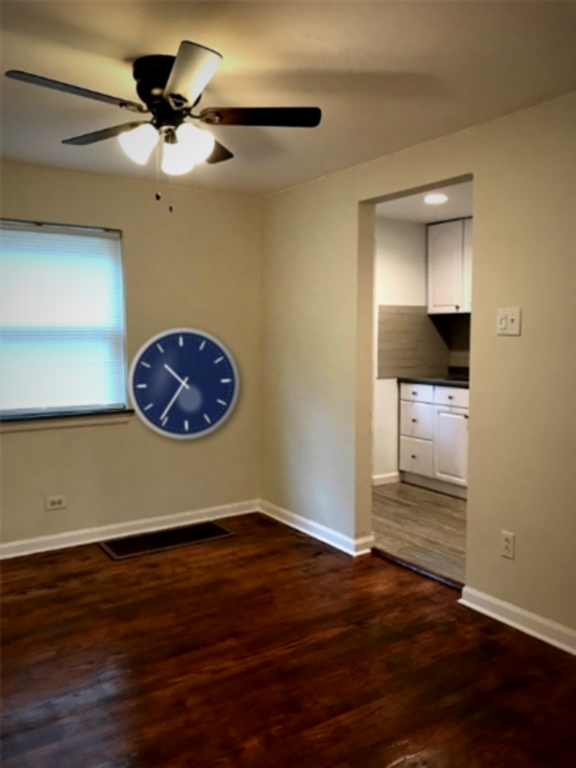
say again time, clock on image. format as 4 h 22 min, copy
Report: 10 h 36 min
